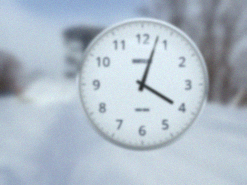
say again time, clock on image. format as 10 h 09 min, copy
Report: 4 h 03 min
